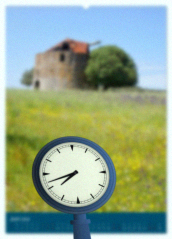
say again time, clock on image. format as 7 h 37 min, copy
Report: 7 h 42 min
